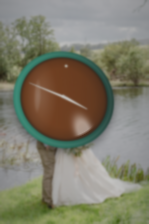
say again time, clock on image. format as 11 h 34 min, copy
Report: 3 h 48 min
